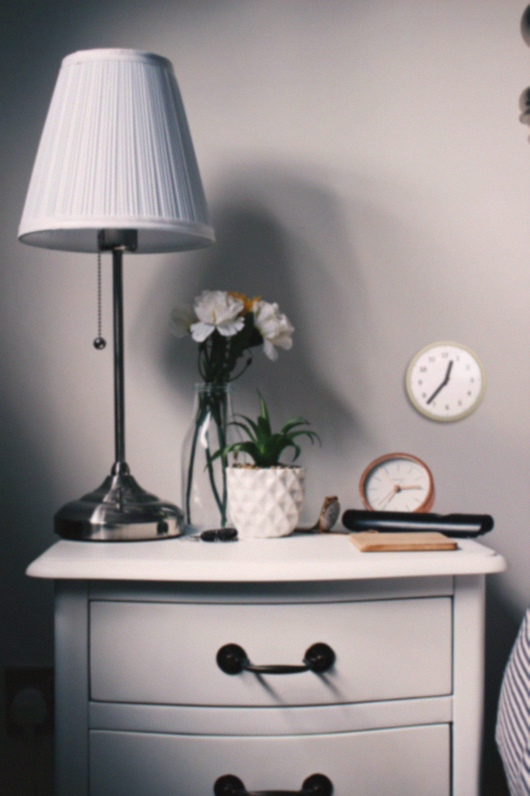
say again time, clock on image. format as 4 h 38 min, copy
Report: 12 h 37 min
